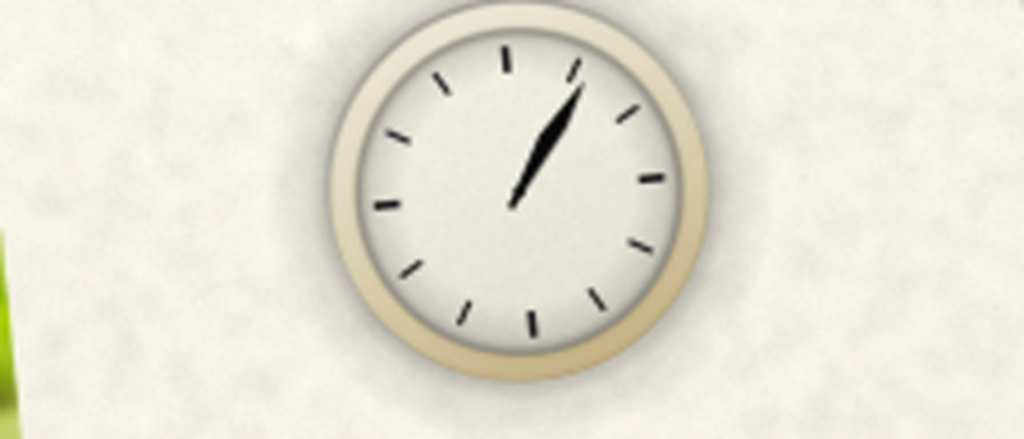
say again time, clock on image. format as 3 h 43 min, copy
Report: 1 h 06 min
